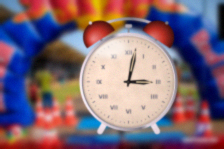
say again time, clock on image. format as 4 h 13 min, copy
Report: 3 h 02 min
